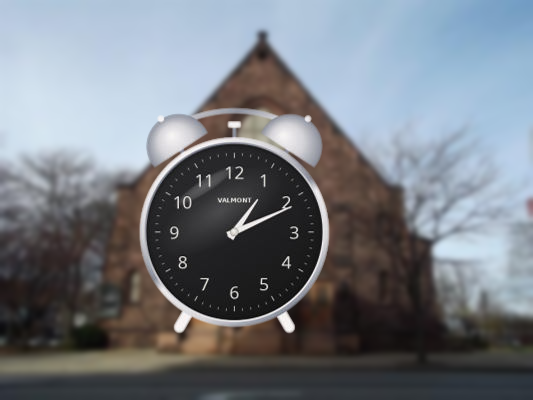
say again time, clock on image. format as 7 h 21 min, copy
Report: 1 h 11 min
